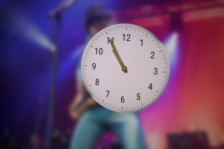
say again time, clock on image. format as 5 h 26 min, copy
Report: 10 h 55 min
